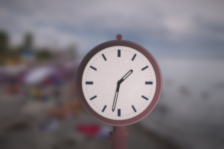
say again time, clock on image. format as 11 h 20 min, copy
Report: 1 h 32 min
